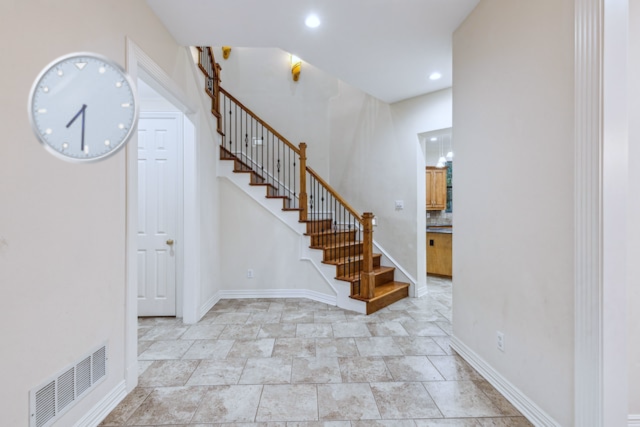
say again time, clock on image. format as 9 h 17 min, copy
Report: 7 h 31 min
